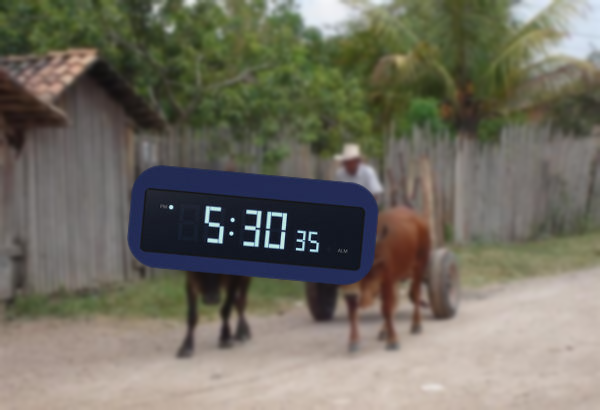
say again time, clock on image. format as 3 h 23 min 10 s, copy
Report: 5 h 30 min 35 s
